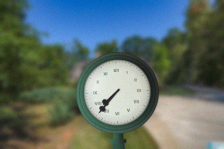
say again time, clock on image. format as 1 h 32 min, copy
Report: 7 h 37 min
